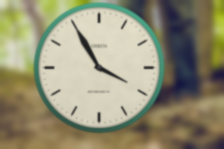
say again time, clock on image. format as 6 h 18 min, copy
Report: 3 h 55 min
